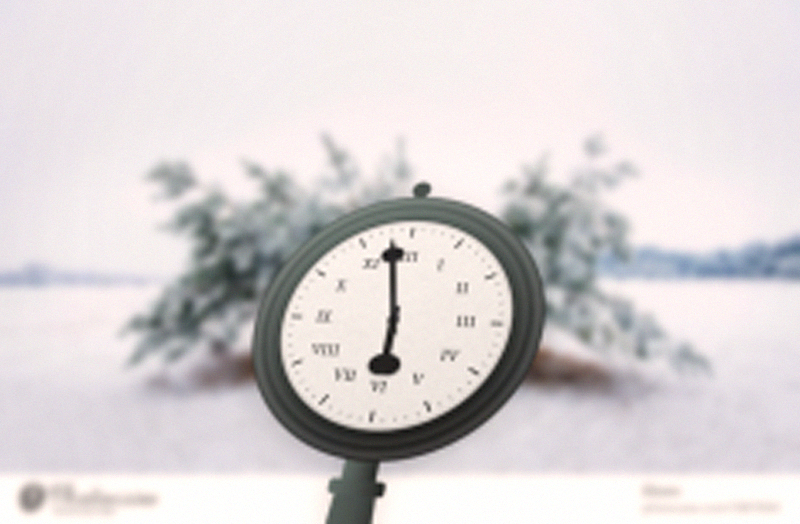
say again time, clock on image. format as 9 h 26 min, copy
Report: 5 h 58 min
